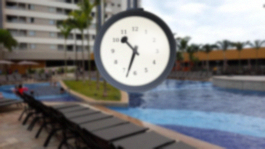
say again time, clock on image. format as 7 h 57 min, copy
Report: 10 h 33 min
